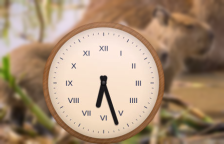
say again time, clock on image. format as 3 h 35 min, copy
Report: 6 h 27 min
